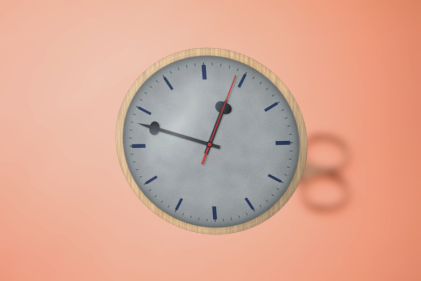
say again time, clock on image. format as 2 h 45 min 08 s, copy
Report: 12 h 48 min 04 s
